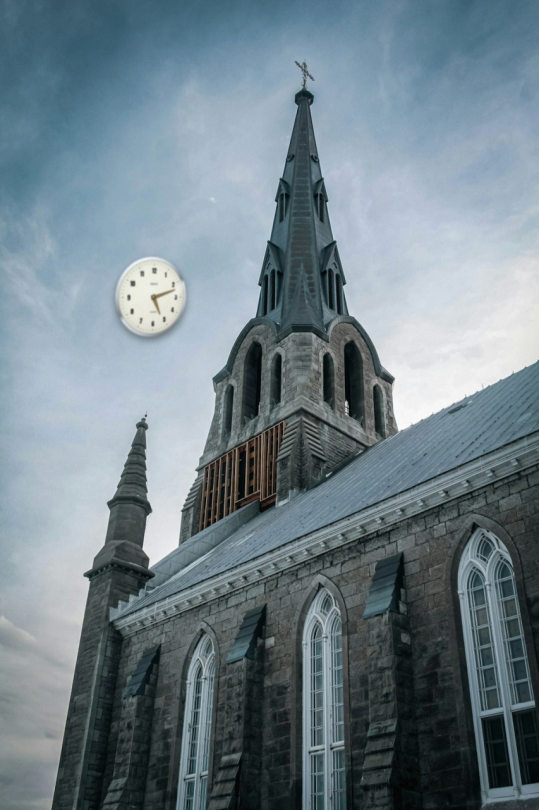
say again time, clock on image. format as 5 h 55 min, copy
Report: 5 h 12 min
